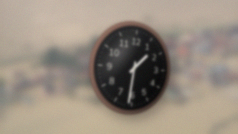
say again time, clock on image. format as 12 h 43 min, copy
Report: 1 h 31 min
